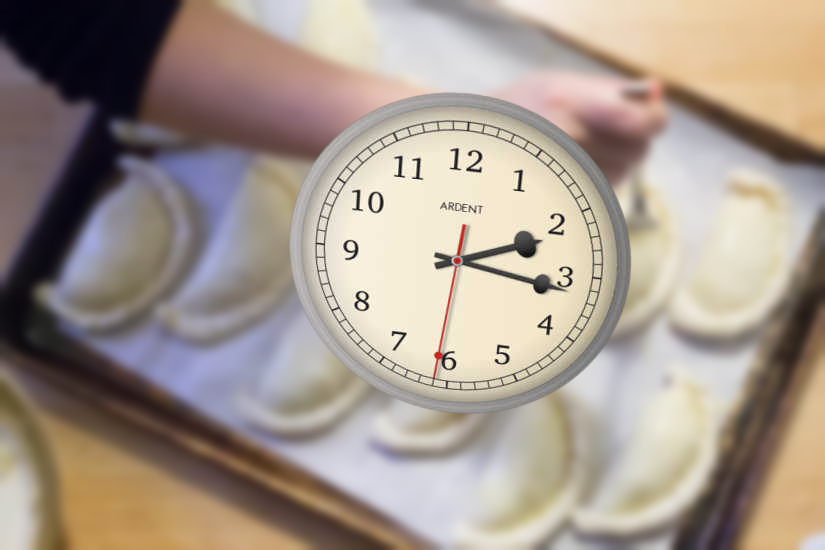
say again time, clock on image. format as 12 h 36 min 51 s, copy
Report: 2 h 16 min 31 s
